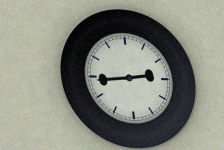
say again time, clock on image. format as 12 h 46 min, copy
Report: 2 h 44 min
